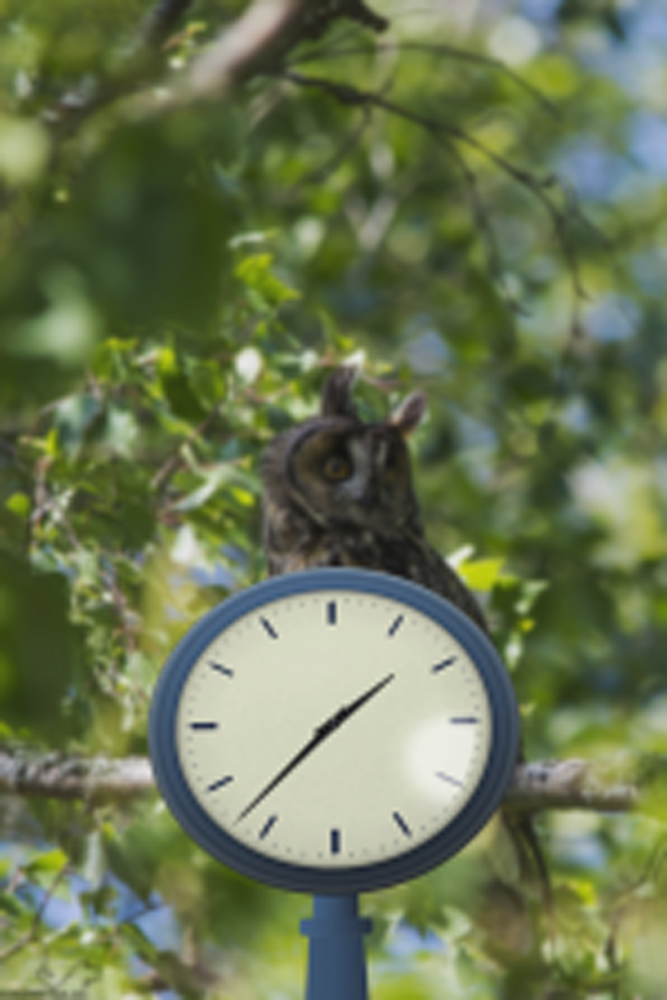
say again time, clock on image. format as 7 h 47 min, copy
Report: 1 h 37 min
